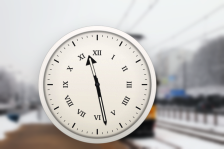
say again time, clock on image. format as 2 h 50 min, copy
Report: 11 h 28 min
